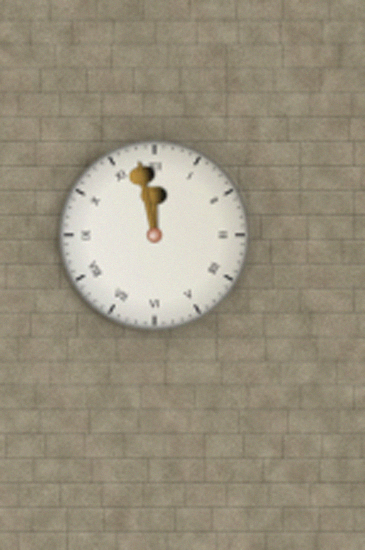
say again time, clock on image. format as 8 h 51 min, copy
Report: 11 h 58 min
